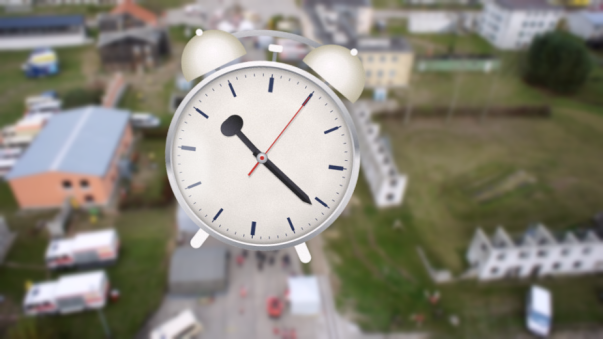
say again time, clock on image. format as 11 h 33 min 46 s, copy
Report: 10 h 21 min 05 s
